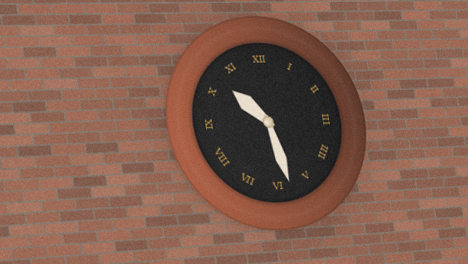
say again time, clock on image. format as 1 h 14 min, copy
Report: 10 h 28 min
